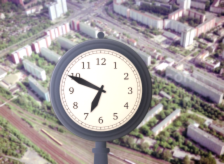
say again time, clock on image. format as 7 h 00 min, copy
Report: 6 h 49 min
